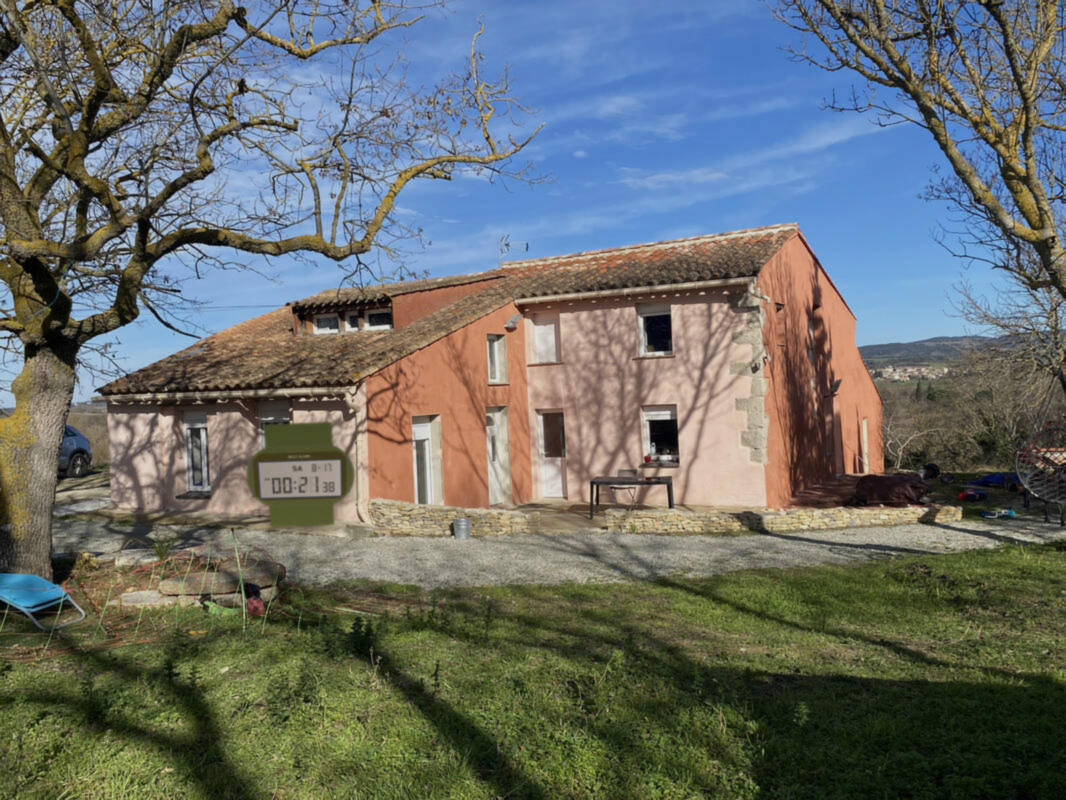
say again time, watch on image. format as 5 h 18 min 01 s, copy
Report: 0 h 21 min 38 s
